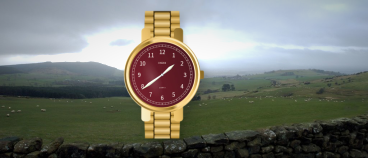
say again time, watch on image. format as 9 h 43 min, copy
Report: 1 h 39 min
